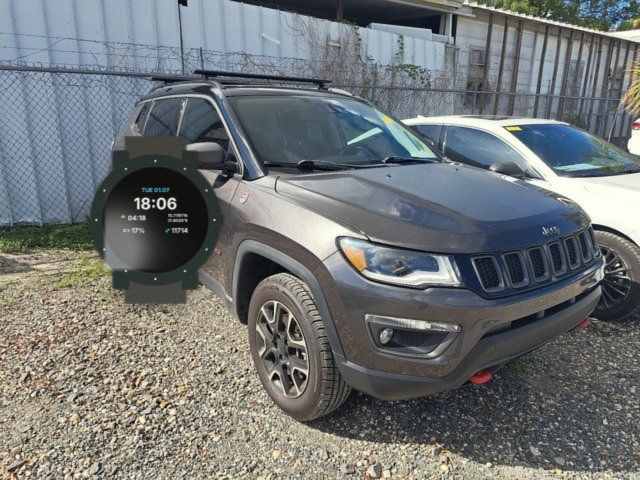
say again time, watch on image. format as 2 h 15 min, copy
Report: 18 h 06 min
